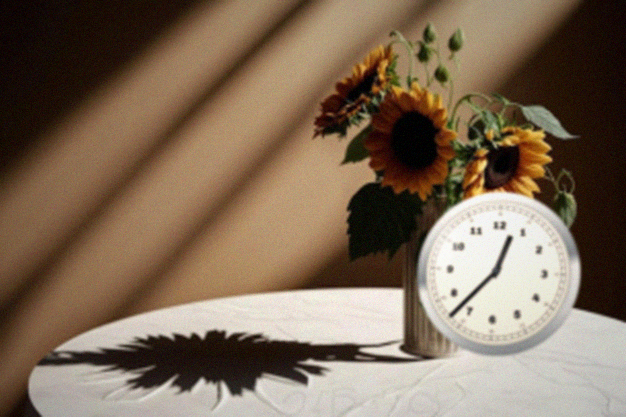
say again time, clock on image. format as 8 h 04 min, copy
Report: 12 h 37 min
